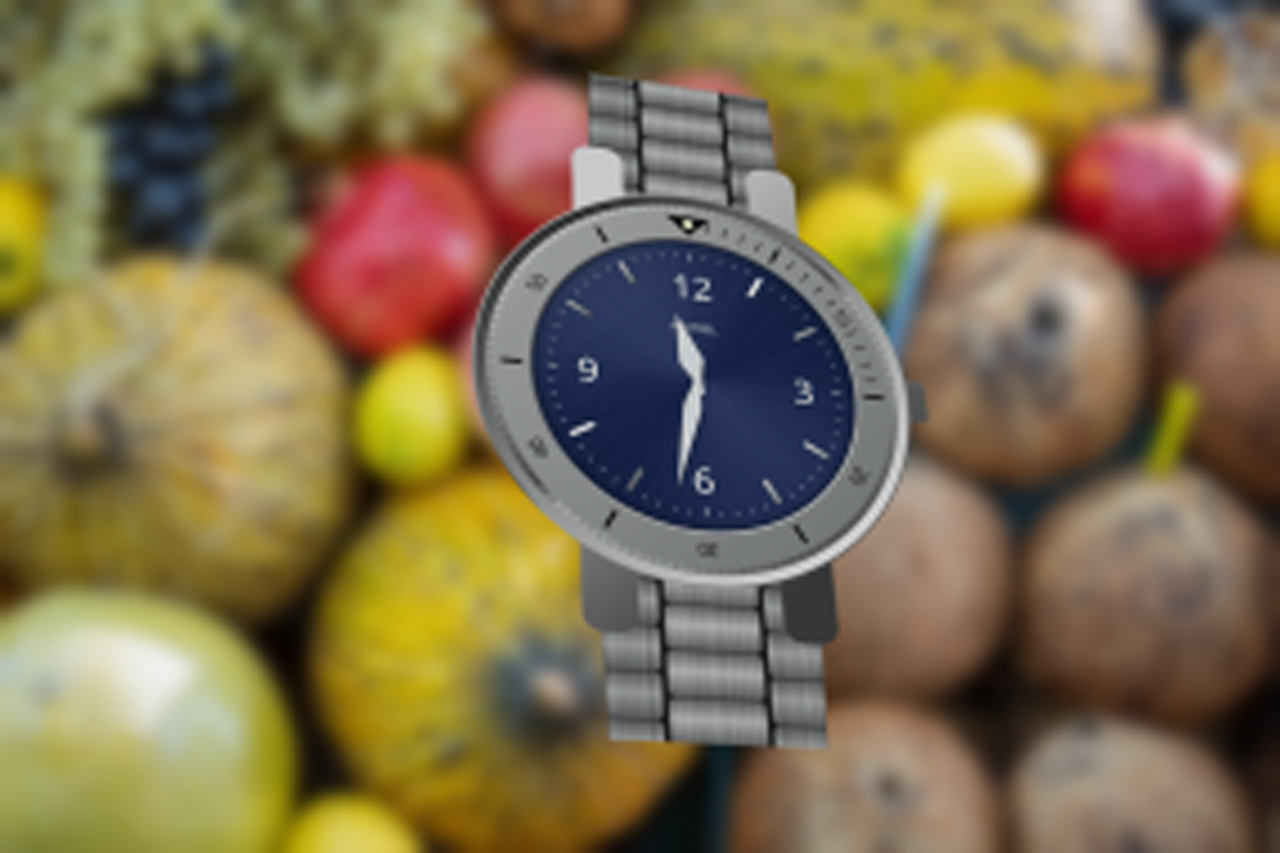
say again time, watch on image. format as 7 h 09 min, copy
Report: 11 h 32 min
